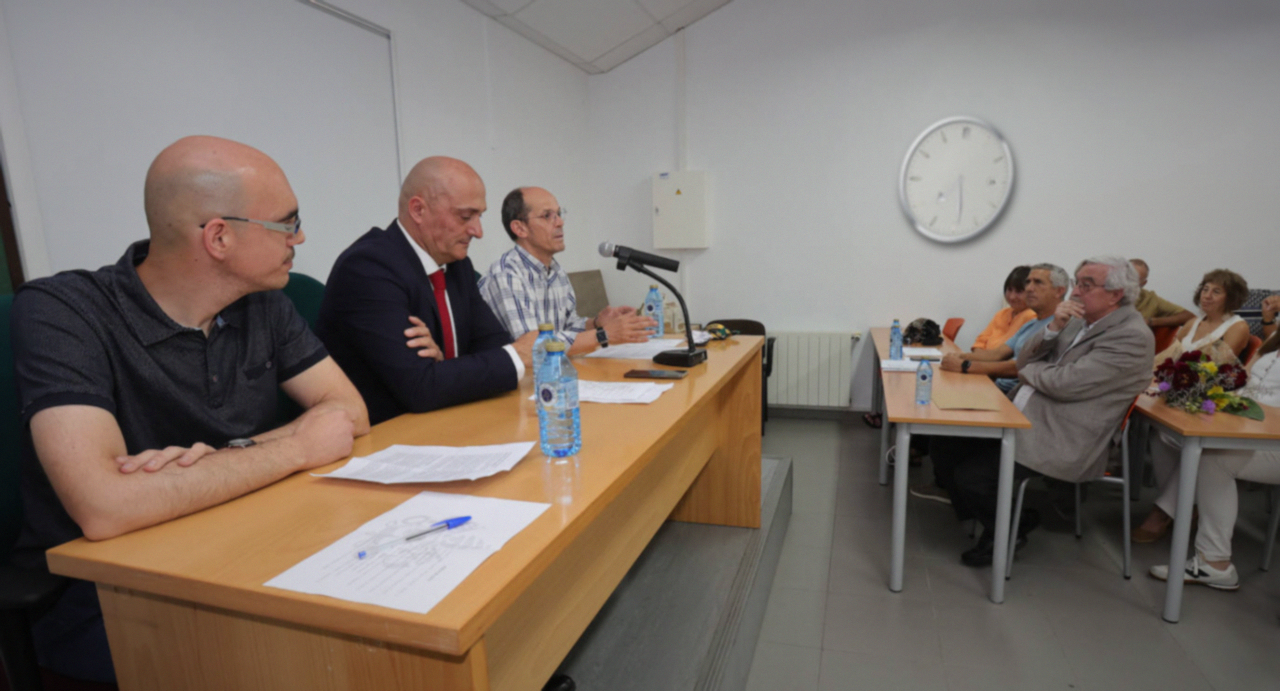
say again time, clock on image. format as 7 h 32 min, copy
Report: 7 h 29 min
